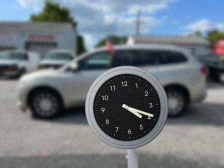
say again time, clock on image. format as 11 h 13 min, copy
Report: 4 h 19 min
